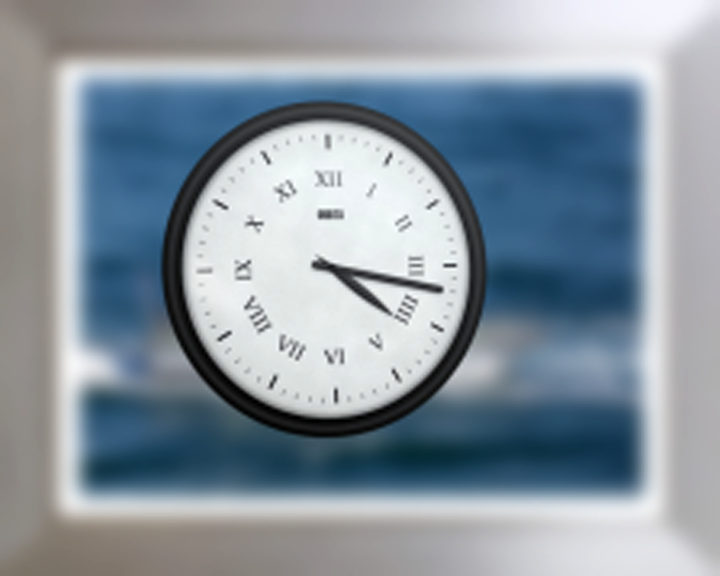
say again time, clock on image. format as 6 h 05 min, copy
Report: 4 h 17 min
